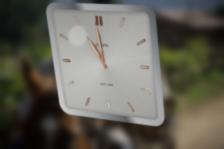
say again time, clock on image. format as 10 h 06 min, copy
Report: 10 h 59 min
